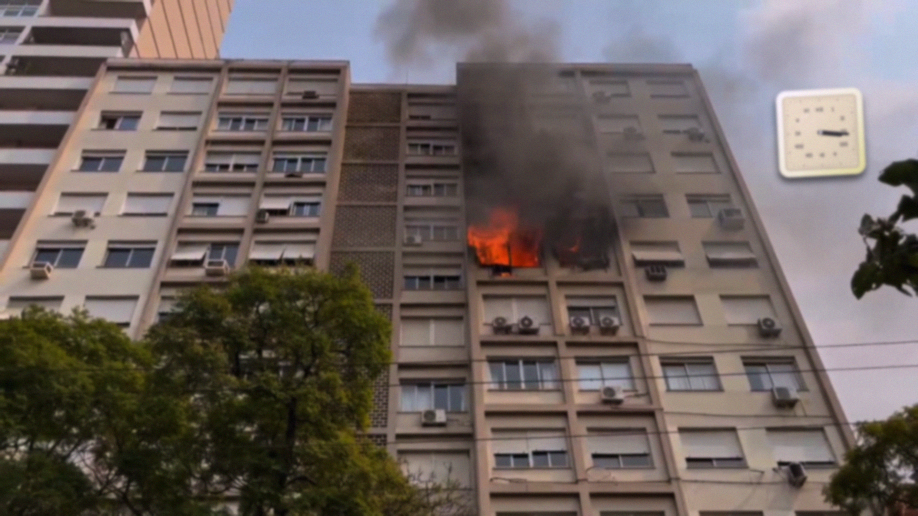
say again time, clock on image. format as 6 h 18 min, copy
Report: 3 h 16 min
